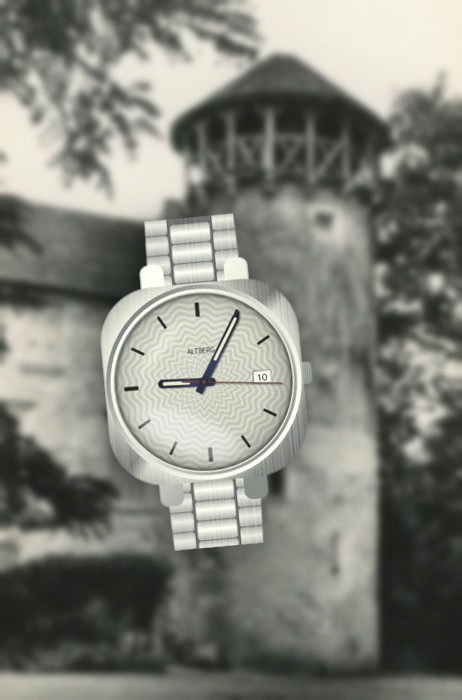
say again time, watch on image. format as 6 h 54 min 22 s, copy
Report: 9 h 05 min 16 s
